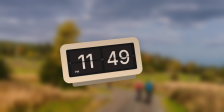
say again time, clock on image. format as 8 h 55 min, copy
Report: 11 h 49 min
